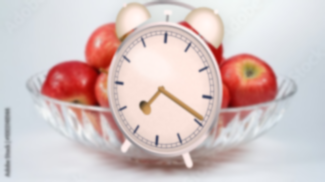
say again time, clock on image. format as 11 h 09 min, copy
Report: 7 h 19 min
